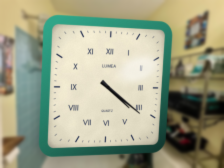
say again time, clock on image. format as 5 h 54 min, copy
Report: 4 h 21 min
